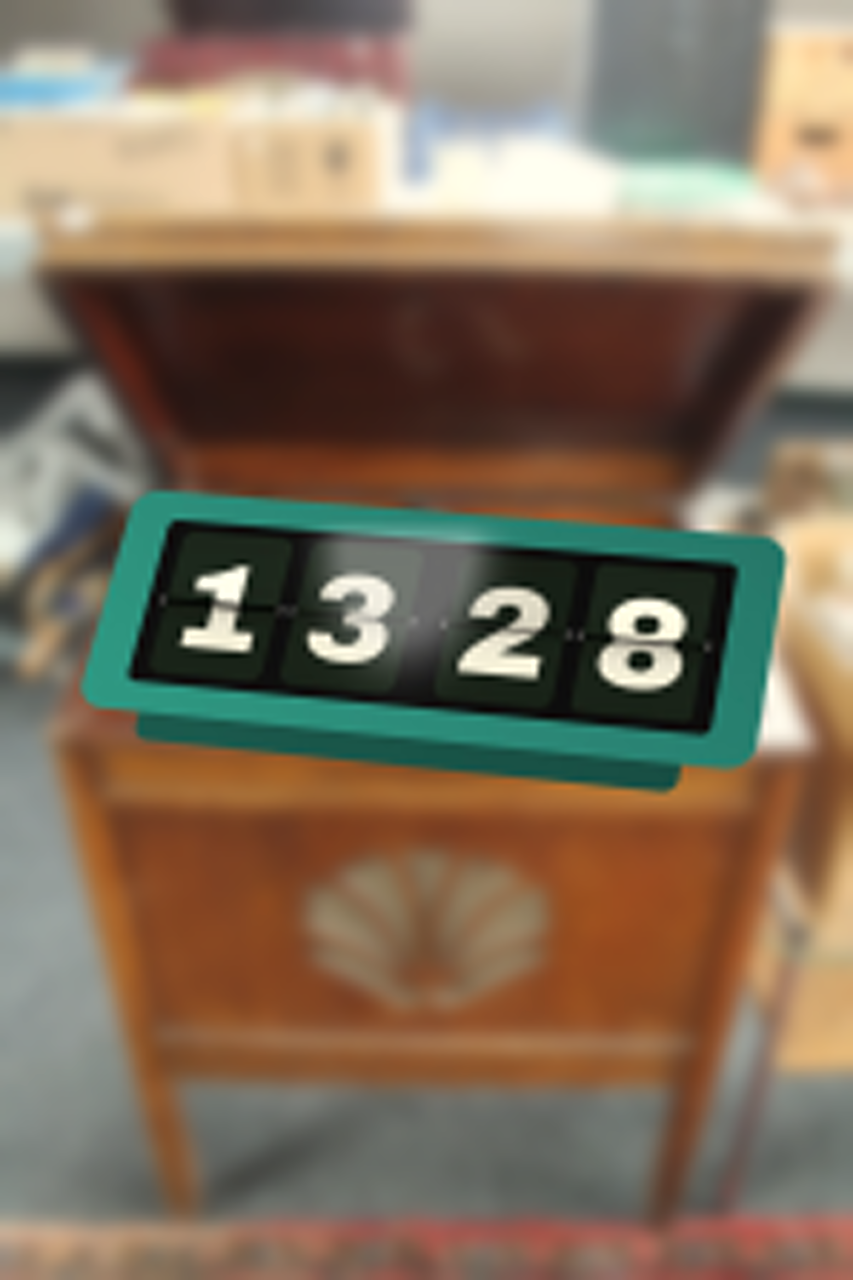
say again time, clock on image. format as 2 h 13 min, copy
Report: 13 h 28 min
